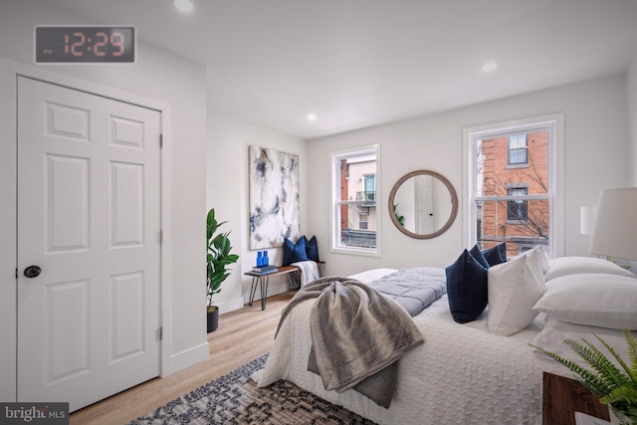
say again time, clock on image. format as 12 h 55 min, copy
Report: 12 h 29 min
